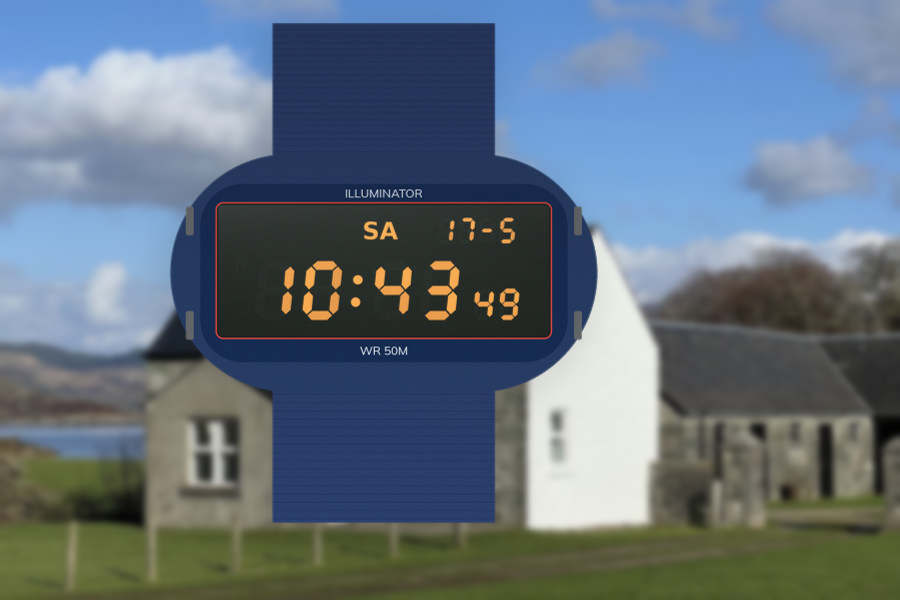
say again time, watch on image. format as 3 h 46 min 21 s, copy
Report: 10 h 43 min 49 s
